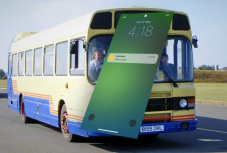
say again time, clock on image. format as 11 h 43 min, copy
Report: 4 h 18 min
